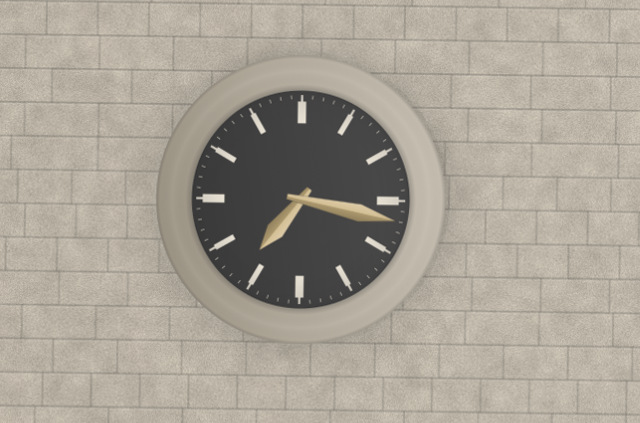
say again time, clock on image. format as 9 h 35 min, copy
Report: 7 h 17 min
